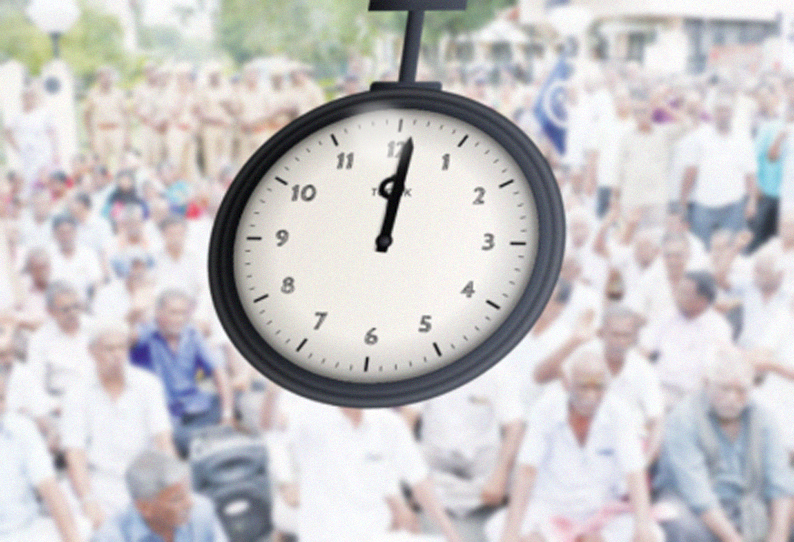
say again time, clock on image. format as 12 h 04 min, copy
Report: 12 h 01 min
